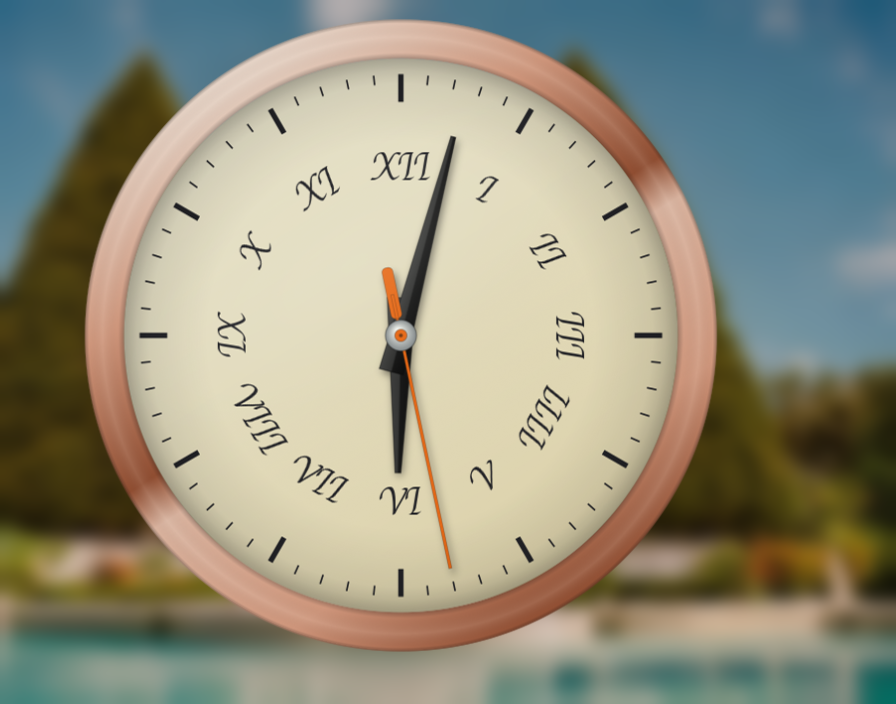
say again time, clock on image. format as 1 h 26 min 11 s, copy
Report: 6 h 02 min 28 s
